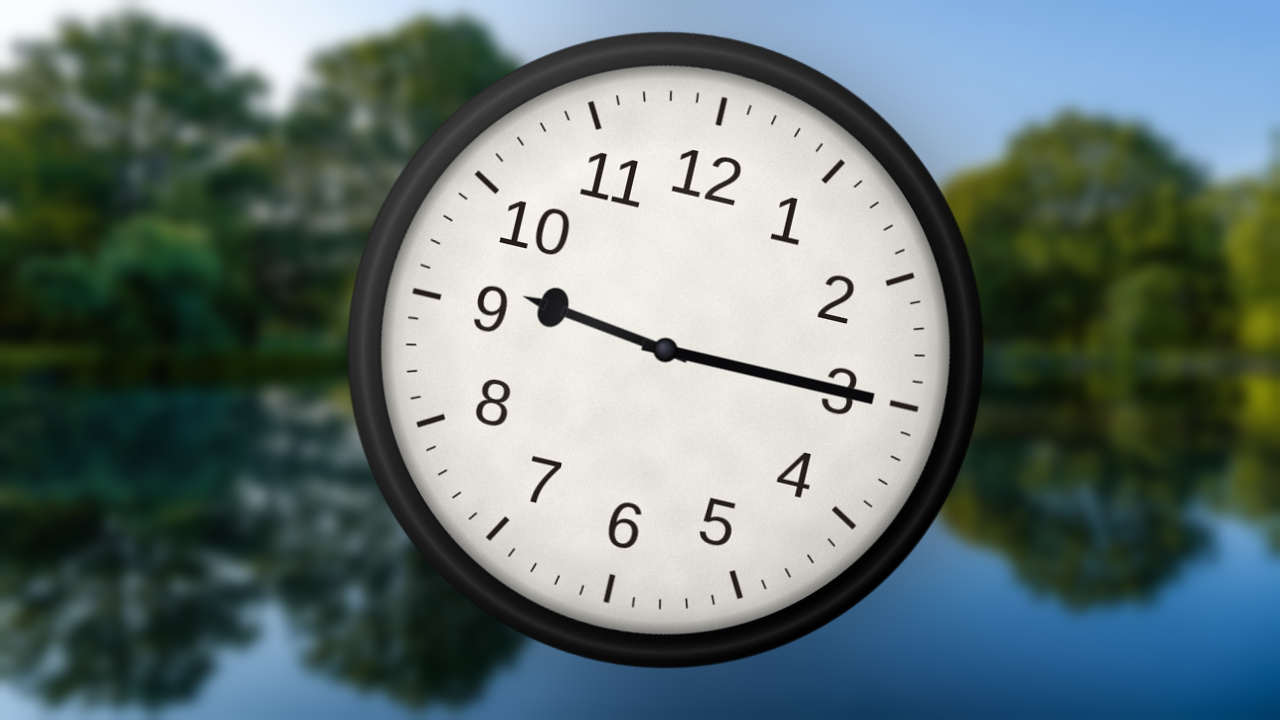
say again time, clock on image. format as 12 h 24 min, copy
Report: 9 h 15 min
